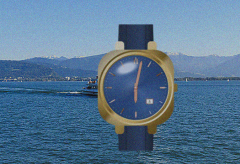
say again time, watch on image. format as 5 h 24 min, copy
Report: 6 h 02 min
